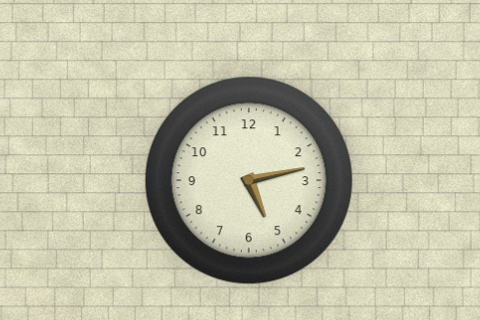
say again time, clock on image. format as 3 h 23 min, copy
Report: 5 h 13 min
